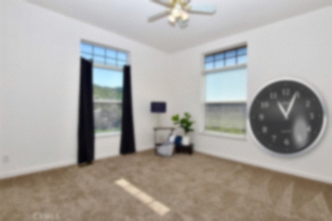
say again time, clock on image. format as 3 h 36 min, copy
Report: 11 h 04 min
